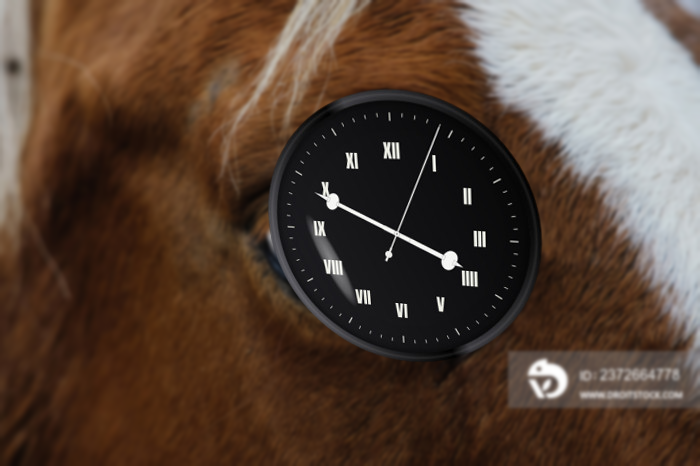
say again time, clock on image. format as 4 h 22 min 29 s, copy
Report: 3 h 49 min 04 s
